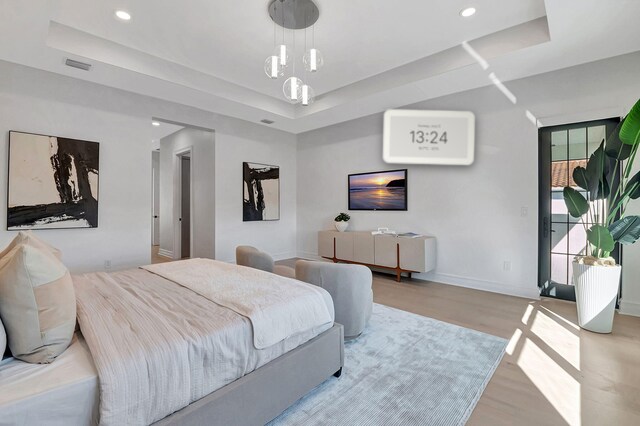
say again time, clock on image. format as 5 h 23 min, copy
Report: 13 h 24 min
